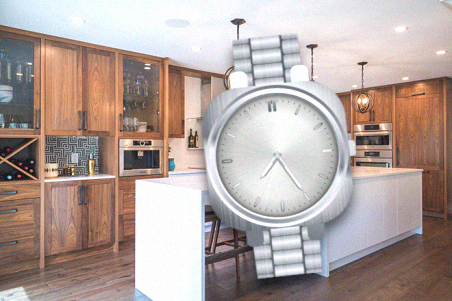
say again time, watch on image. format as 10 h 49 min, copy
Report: 7 h 25 min
